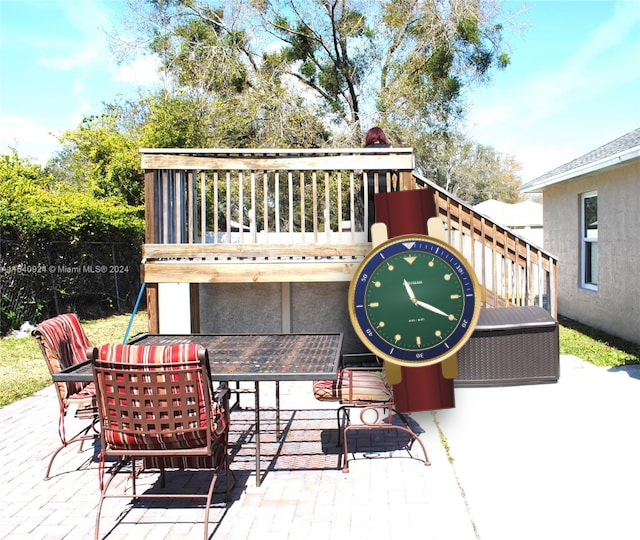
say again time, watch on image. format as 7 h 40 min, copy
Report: 11 h 20 min
